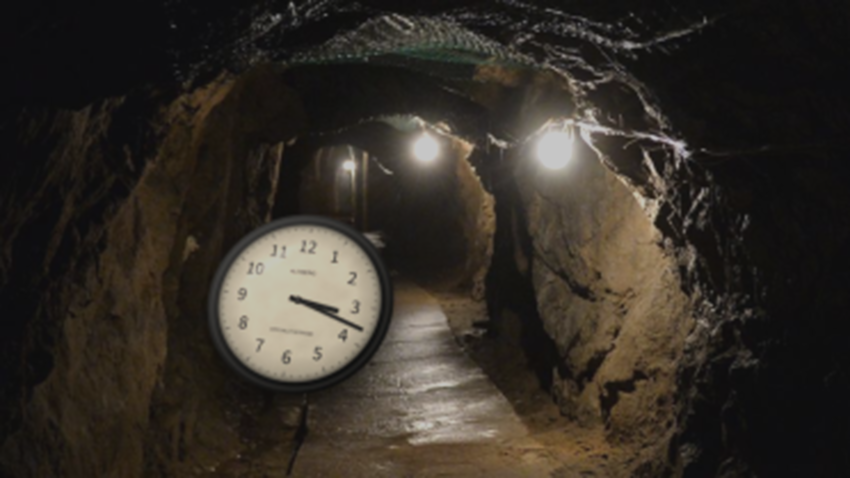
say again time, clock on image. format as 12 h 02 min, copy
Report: 3 h 18 min
